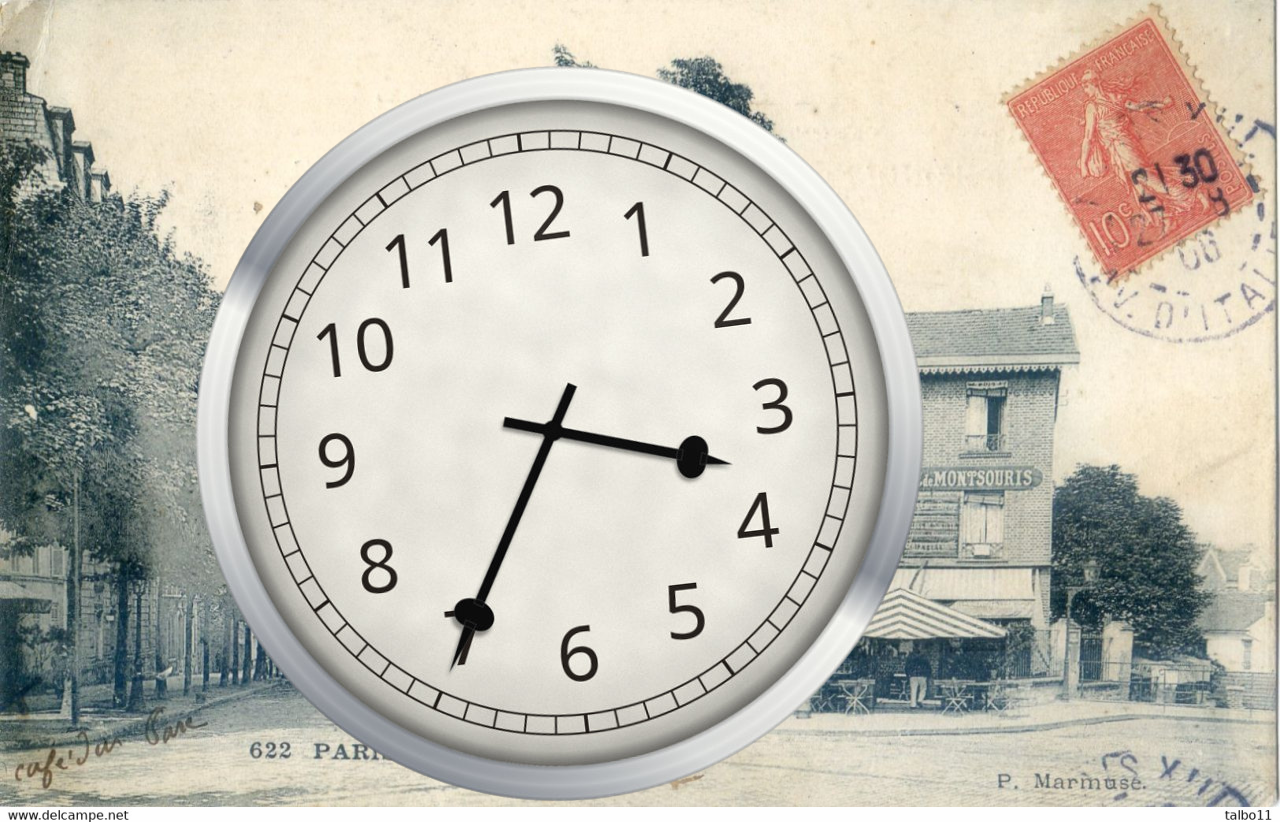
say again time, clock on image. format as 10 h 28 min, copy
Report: 3 h 35 min
